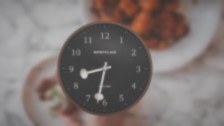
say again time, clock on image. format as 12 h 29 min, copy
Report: 8 h 32 min
